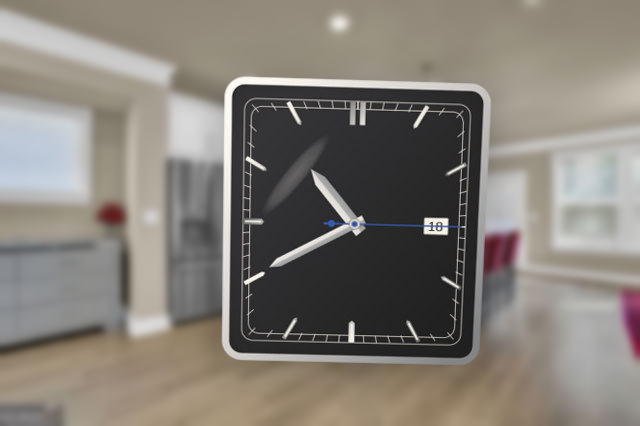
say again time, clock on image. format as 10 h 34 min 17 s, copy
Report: 10 h 40 min 15 s
